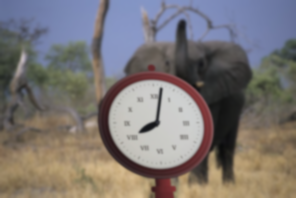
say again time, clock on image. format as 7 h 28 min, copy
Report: 8 h 02 min
